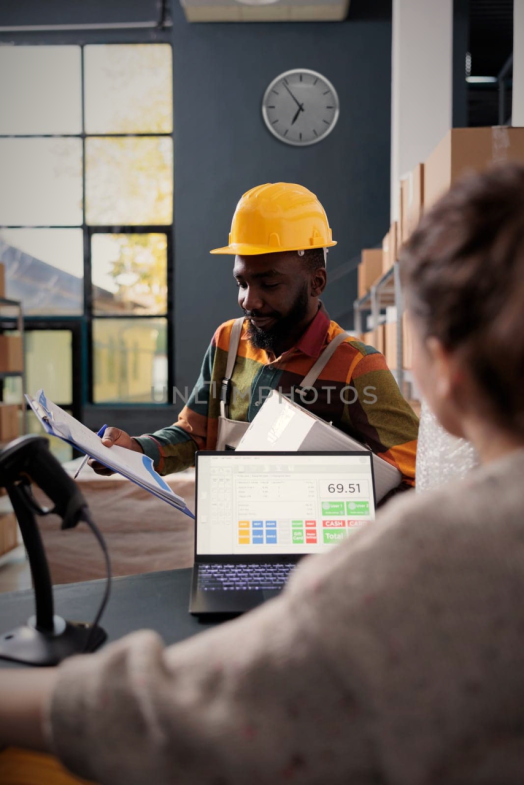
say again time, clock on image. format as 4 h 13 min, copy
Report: 6 h 54 min
